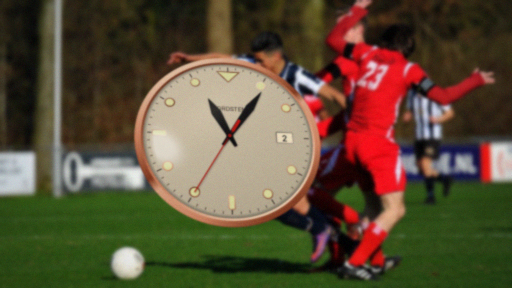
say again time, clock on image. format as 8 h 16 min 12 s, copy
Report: 11 h 05 min 35 s
